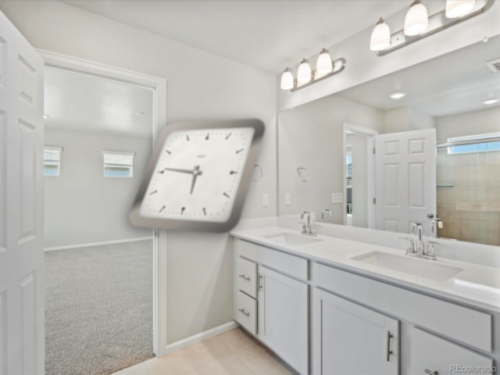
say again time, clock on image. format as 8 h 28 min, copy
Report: 5 h 46 min
